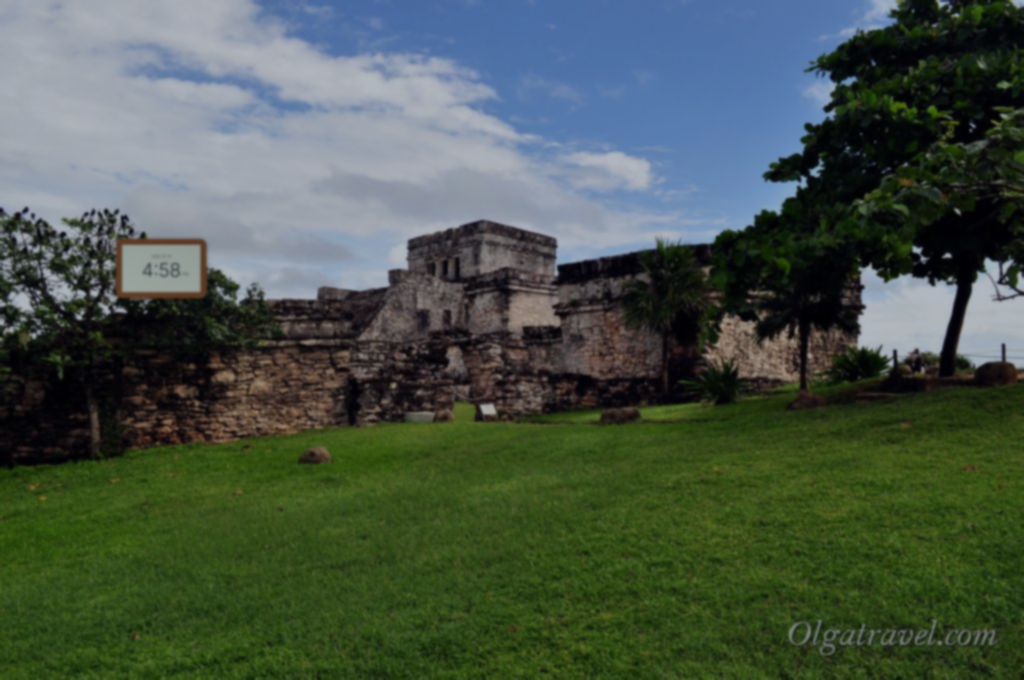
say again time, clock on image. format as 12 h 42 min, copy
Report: 4 h 58 min
